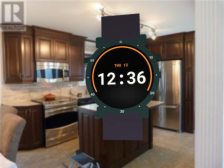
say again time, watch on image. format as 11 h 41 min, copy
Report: 12 h 36 min
